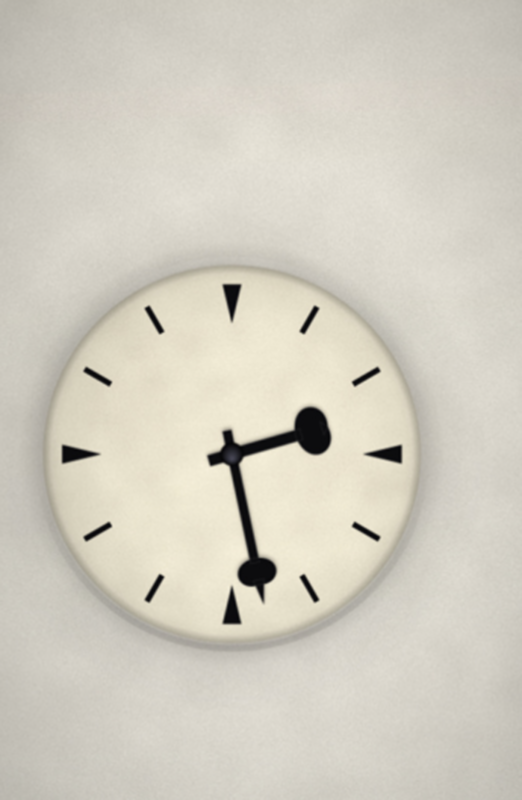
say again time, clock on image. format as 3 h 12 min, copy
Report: 2 h 28 min
